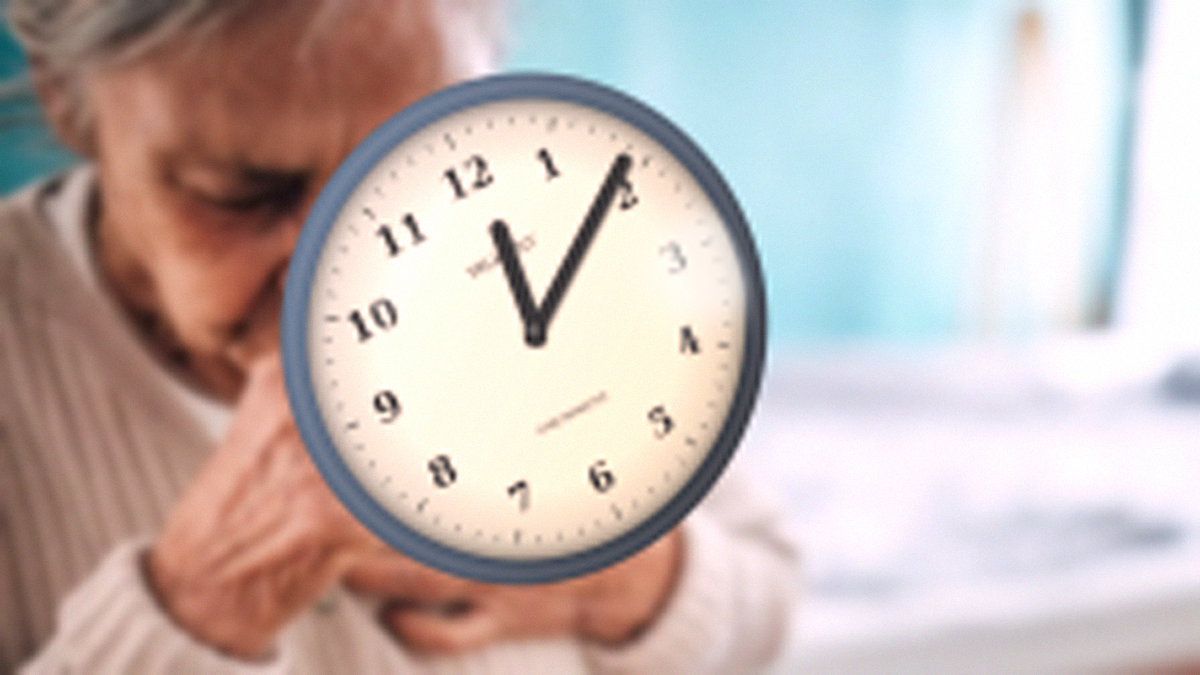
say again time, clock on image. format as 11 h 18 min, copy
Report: 12 h 09 min
